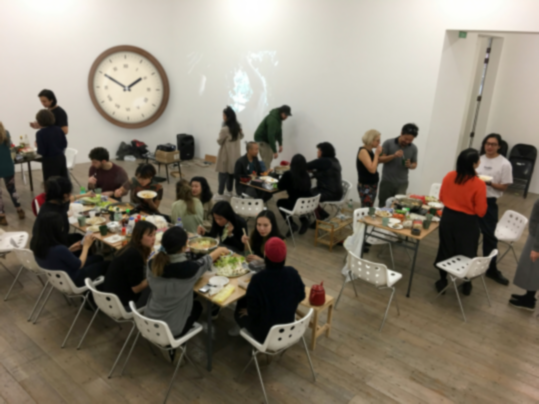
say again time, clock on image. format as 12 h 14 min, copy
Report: 1 h 50 min
